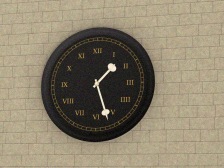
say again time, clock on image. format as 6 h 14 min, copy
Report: 1 h 27 min
